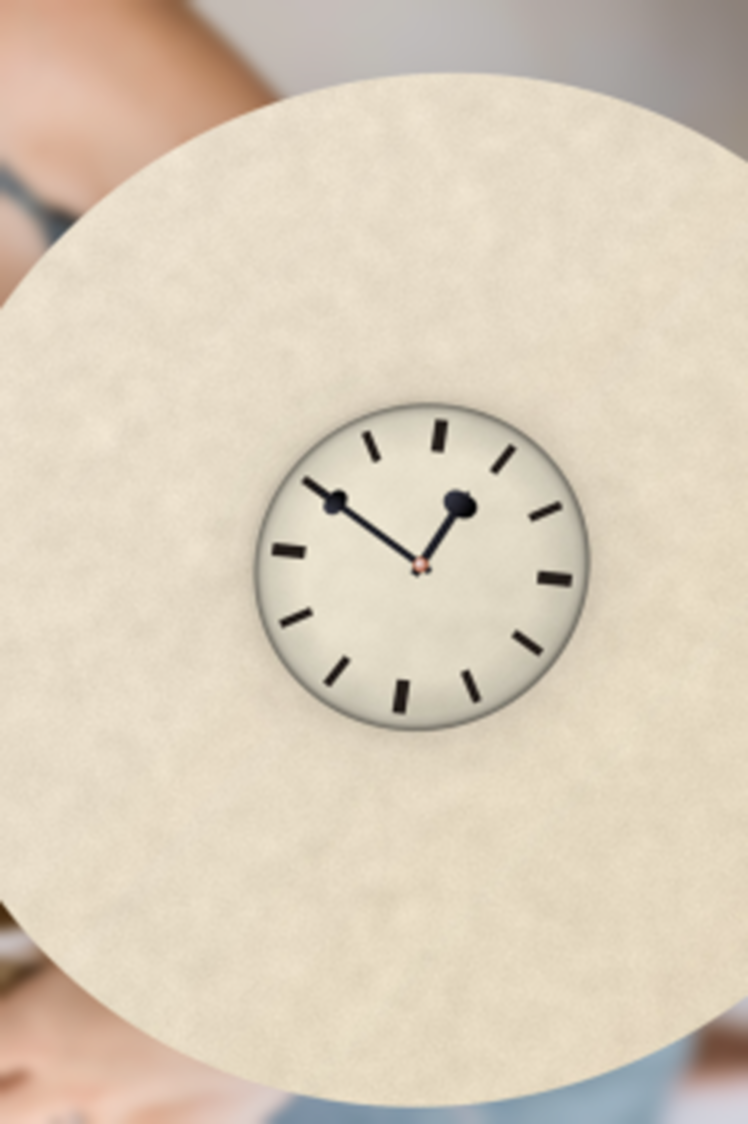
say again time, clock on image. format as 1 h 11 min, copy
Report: 12 h 50 min
